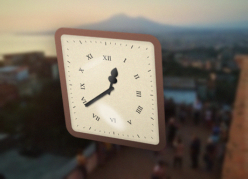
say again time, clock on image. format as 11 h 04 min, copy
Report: 12 h 39 min
